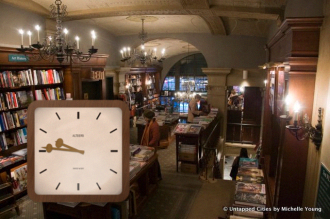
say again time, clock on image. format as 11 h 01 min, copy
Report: 9 h 46 min
